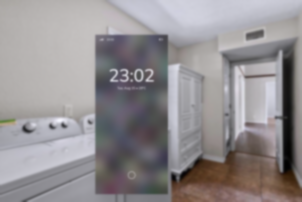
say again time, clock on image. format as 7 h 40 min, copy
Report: 23 h 02 min
